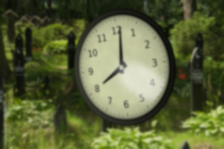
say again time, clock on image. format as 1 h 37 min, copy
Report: 8 h 01 min
